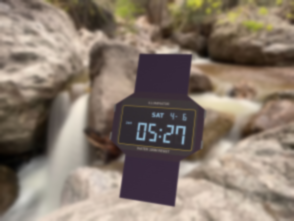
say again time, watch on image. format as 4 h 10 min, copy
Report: 5 h 27 min
